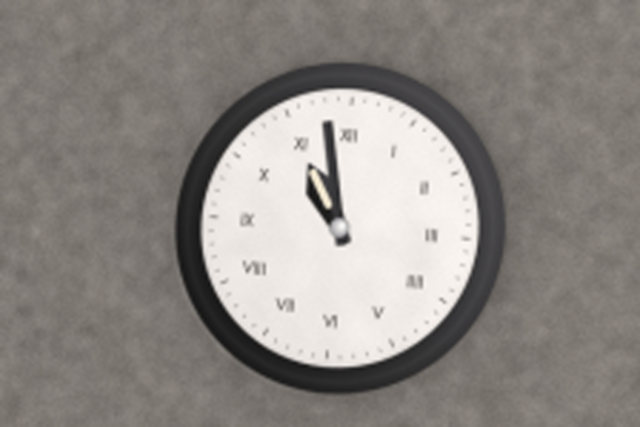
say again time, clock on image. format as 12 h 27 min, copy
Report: 10 h 58 min
